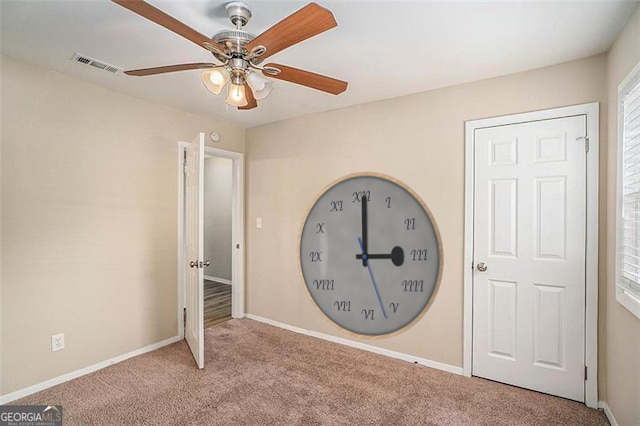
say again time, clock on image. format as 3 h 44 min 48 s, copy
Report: 3 h 00 min 27 s
